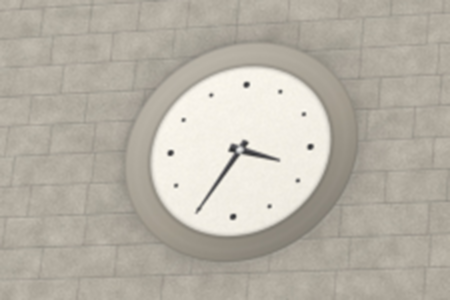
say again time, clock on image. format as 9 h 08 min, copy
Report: 3 h 35 min
